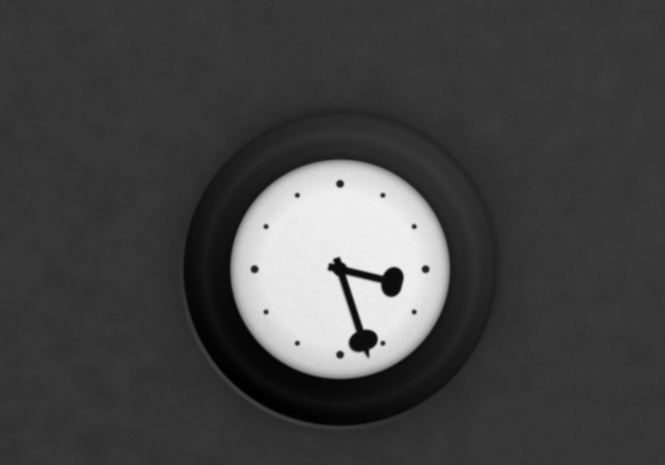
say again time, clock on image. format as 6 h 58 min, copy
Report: 3 h 27 min
